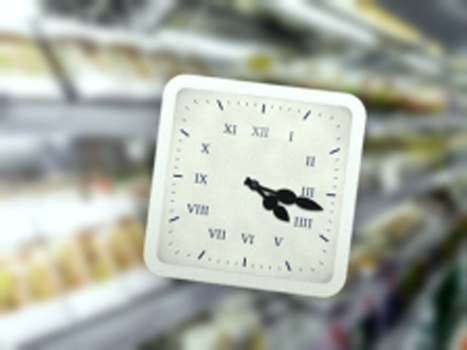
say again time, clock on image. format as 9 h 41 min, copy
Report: 4 h 17 min
